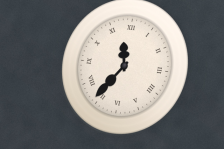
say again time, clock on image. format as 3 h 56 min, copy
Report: 11 h 36 min
